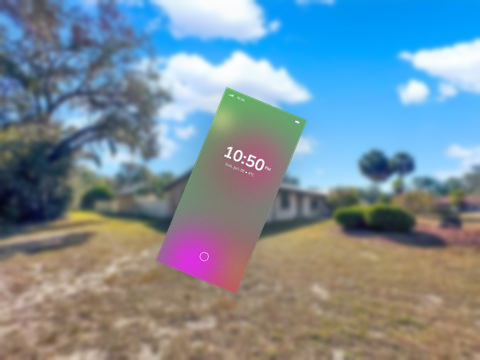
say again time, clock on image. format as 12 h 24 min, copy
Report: 10 h 50 min
